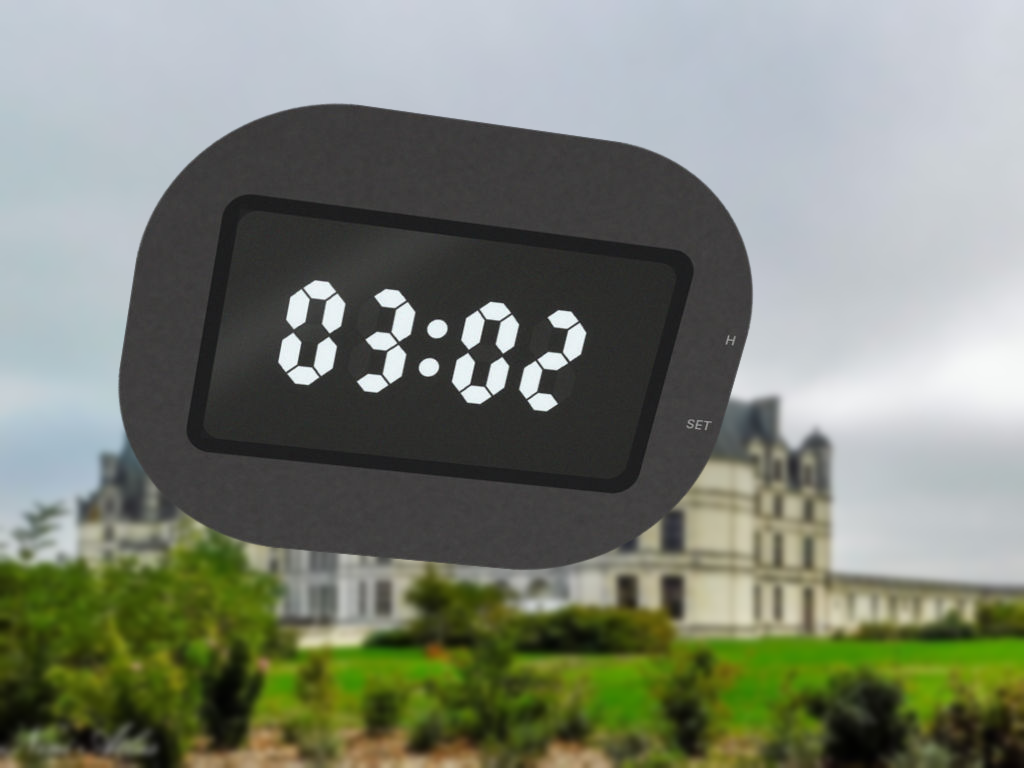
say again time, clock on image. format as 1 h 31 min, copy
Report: 3 h 02 min
